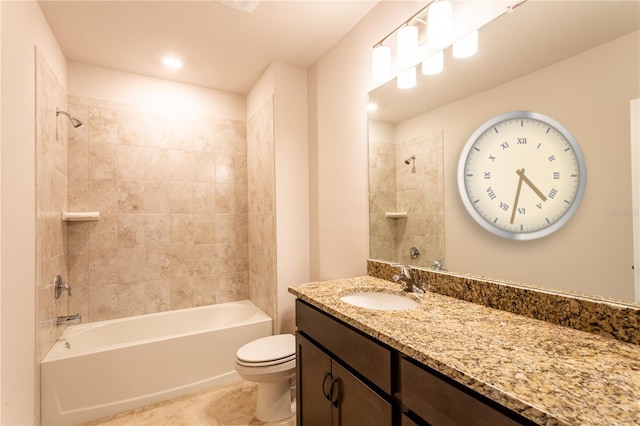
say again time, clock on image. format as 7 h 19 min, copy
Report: 4 h 32 min
